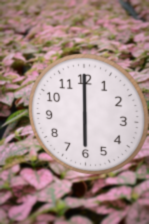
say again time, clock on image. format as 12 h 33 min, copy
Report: 6 h 00 min
